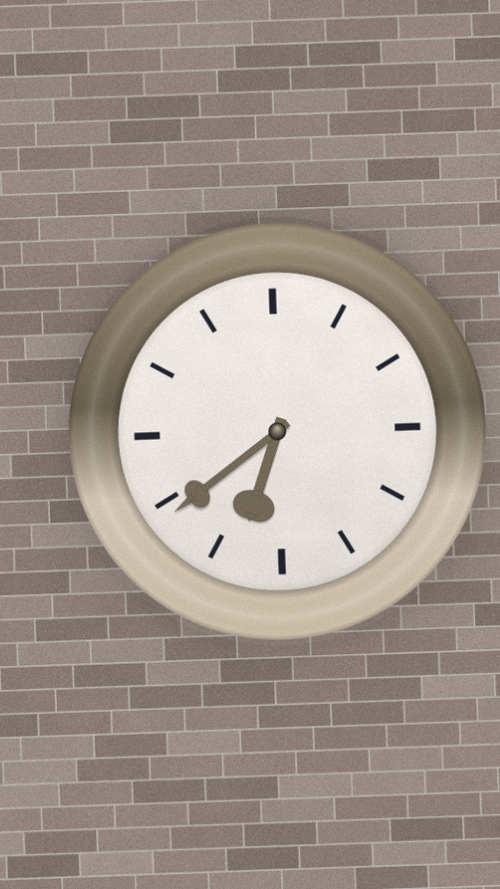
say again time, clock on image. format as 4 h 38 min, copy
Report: 6 h 39 min
